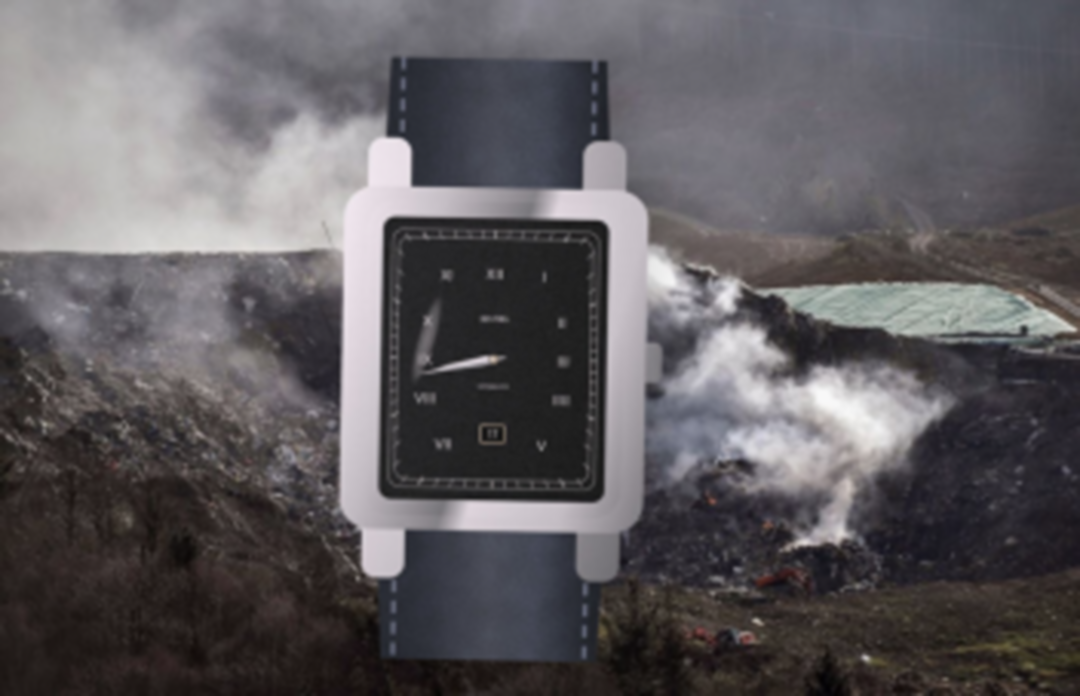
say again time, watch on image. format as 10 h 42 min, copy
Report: 8 h 43 min
